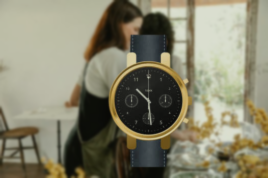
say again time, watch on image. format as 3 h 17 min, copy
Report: 10 h 29 min
